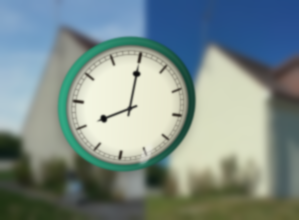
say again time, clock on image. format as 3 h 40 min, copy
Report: 8 h 00 min
